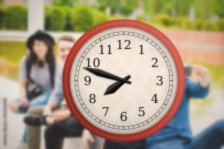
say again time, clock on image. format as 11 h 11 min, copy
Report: 7 h 48 min
